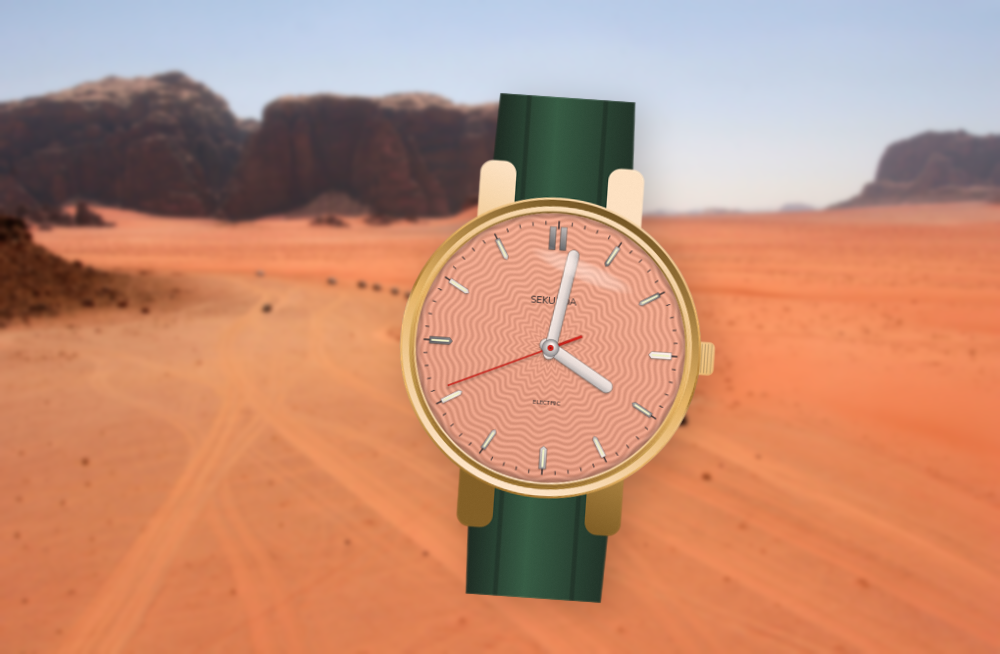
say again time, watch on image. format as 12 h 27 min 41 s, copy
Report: 4 h 01 min 41 s
